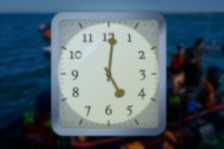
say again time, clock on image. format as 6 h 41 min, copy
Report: 5 h 01 min
